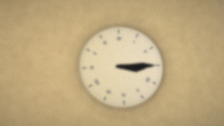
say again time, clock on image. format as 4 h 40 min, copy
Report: 3 h 15 min
